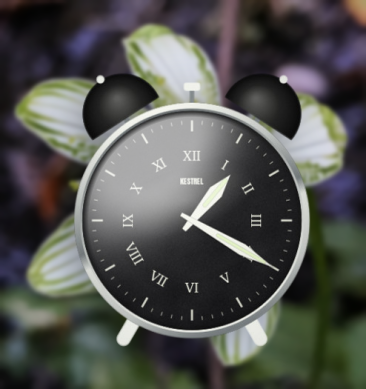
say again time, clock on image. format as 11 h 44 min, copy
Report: 1 h 20 min
